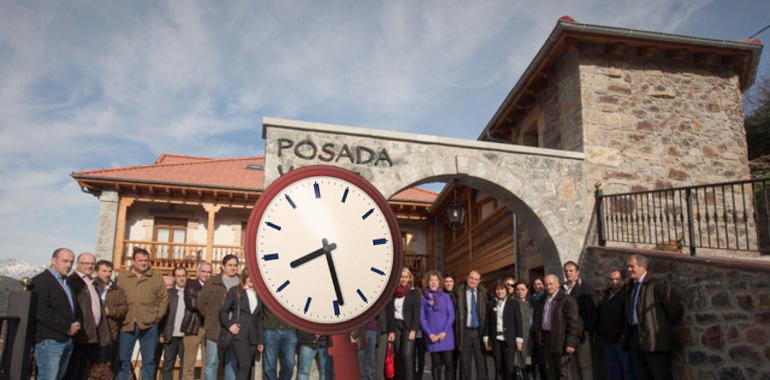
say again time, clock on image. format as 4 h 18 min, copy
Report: 8 h 29 min
